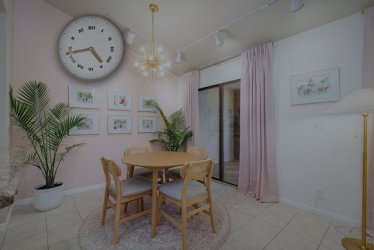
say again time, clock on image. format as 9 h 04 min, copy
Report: 4 h 43 min
